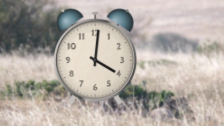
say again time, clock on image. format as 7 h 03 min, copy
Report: 4 h 01 min
